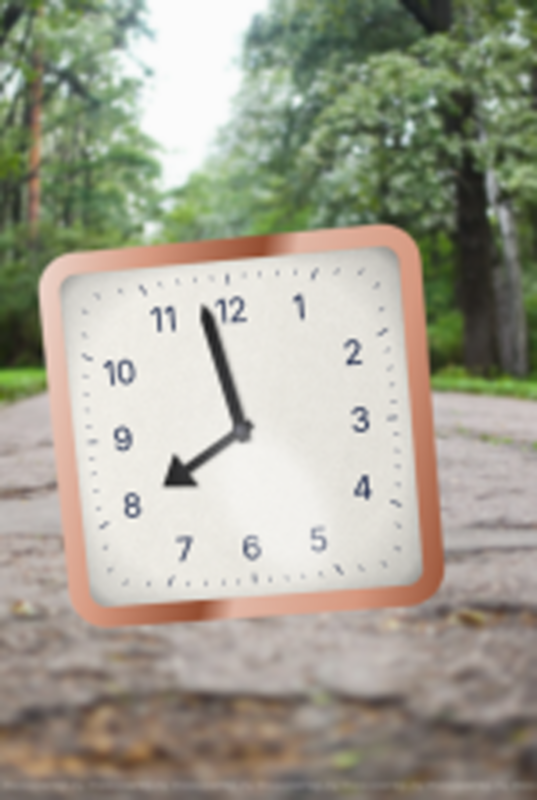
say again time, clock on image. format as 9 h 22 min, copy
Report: 7 h 58 min
